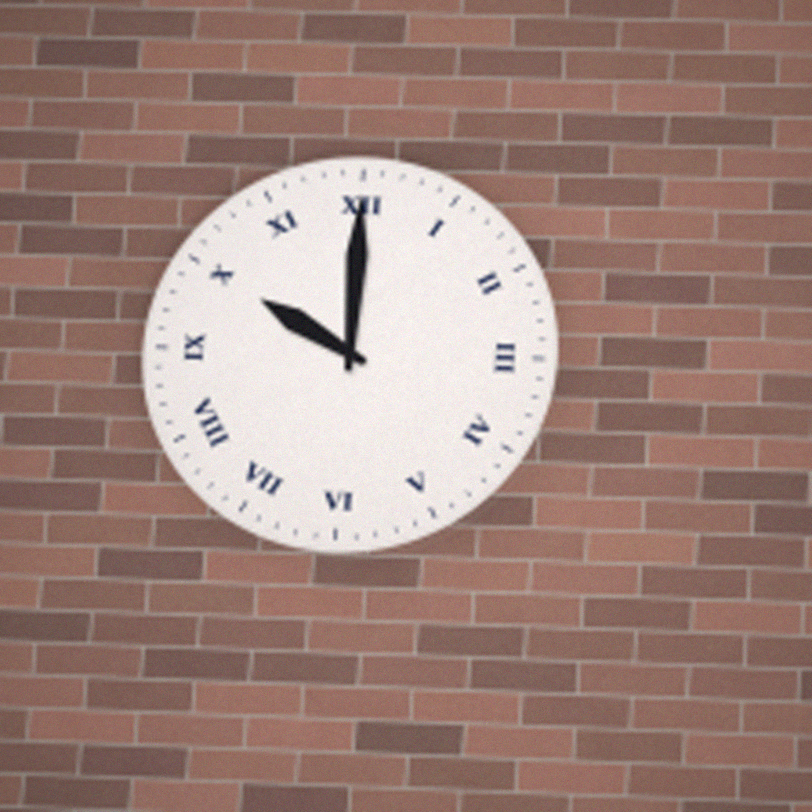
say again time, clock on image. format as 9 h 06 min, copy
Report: 10 h 00 min
